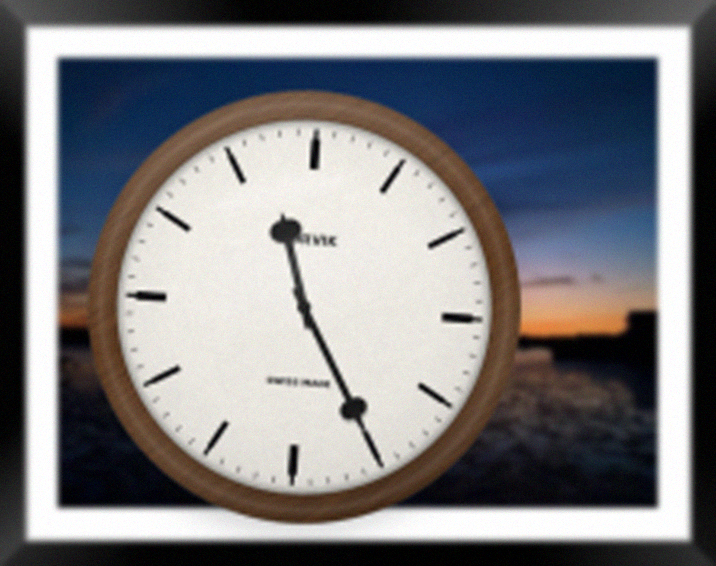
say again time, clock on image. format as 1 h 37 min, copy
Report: 11 h 25 min
